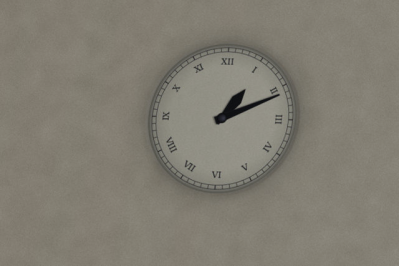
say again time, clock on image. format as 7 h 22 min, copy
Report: 1 h 11 min
